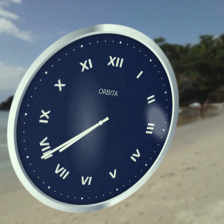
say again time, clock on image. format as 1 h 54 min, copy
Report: 7 h 39 min
